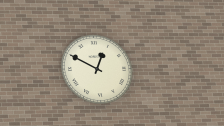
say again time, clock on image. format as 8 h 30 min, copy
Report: 12 h 50 min
